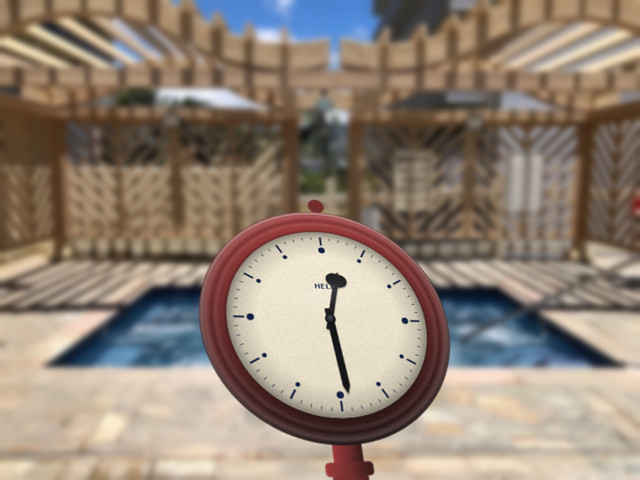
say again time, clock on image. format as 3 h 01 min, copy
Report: 12 h 29 min
